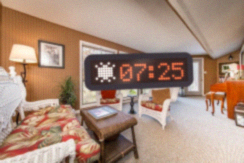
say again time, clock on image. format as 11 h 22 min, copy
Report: 7 h 25 min
